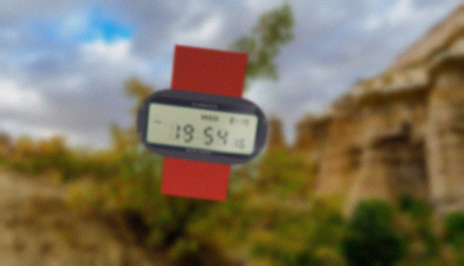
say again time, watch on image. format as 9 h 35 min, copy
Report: 19 h 54 min
